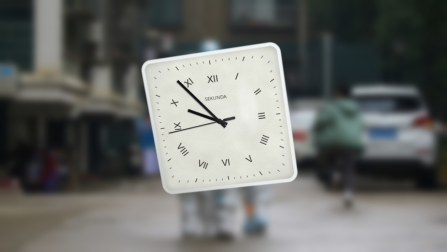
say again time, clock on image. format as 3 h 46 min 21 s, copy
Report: 9 h 53 min 44 s
